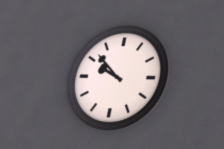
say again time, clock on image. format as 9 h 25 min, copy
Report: 9 h 52 min
